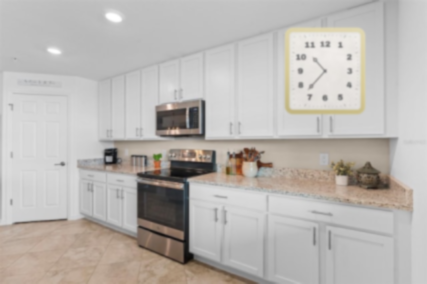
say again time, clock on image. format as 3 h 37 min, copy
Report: 10 h 37 min
